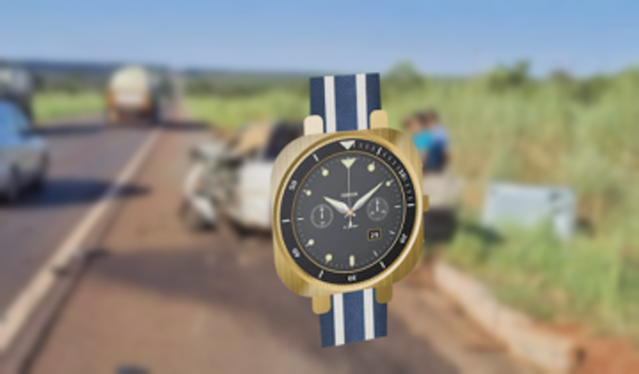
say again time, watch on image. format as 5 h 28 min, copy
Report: 10 h 09 min
